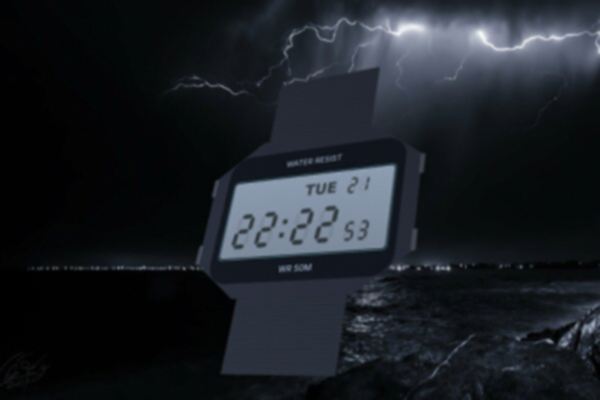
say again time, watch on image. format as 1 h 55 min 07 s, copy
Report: 22 h 22 min 53 s
